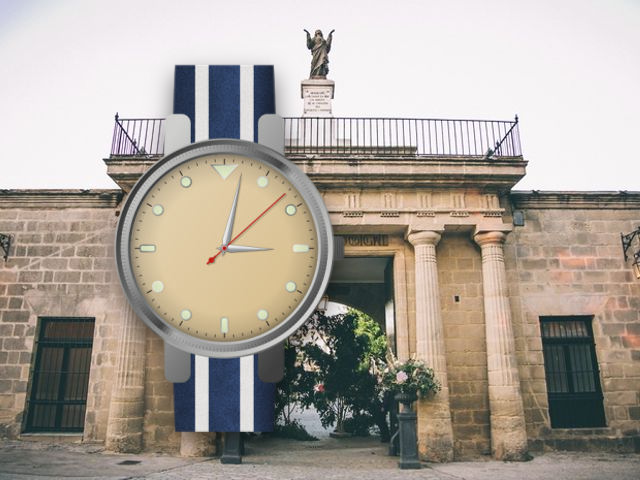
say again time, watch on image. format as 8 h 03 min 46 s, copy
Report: 3 h 02 min 08 s
